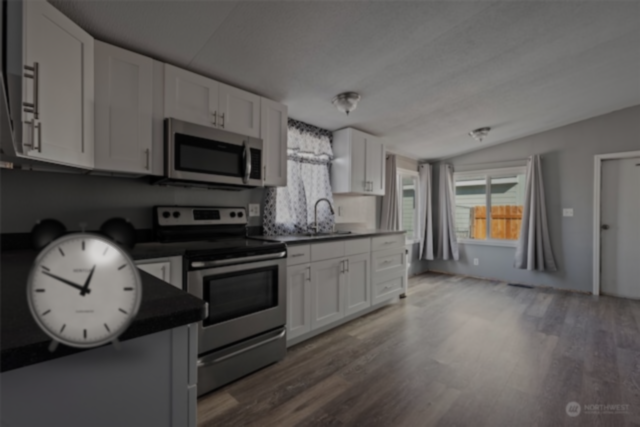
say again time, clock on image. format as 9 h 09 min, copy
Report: 12 h 49 min
